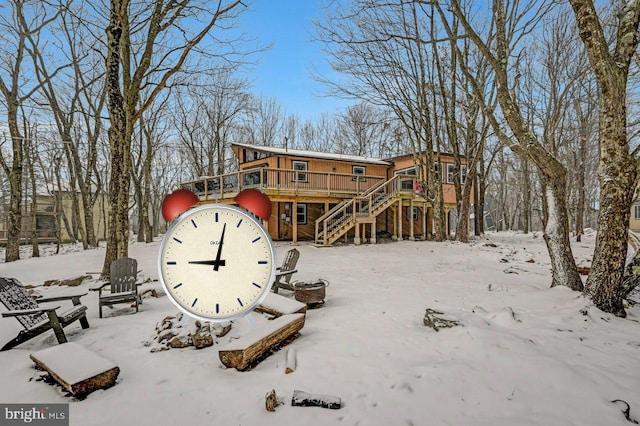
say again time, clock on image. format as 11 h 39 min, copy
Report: 9 h 02 min
